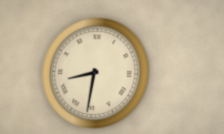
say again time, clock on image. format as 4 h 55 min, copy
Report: 8 h 31 min
